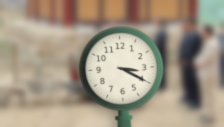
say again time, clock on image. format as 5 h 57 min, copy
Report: 3 h 20 min
